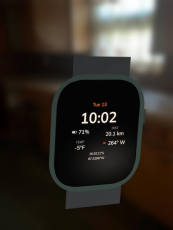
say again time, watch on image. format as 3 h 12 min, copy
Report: 10 h 02 min
